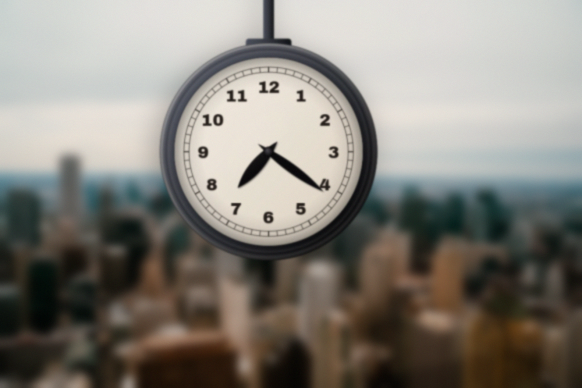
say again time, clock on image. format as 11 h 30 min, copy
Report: 7 h 21 min
